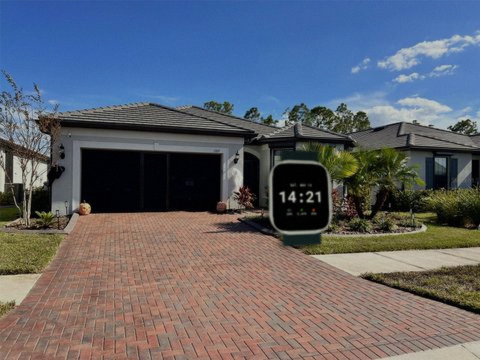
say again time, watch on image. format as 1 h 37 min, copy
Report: 14 h 21 min
